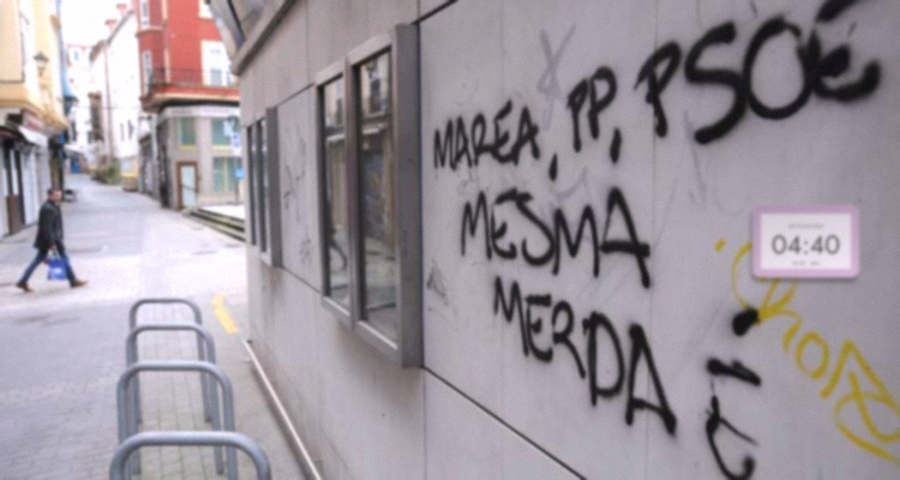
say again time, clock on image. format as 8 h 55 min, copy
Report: 4 h 40 min
